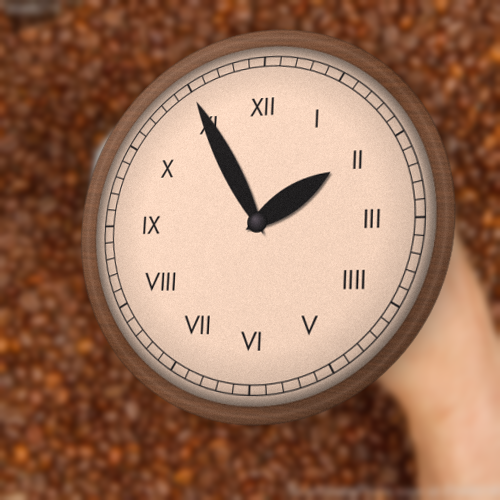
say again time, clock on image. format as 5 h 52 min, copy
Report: 1 h 55 min
